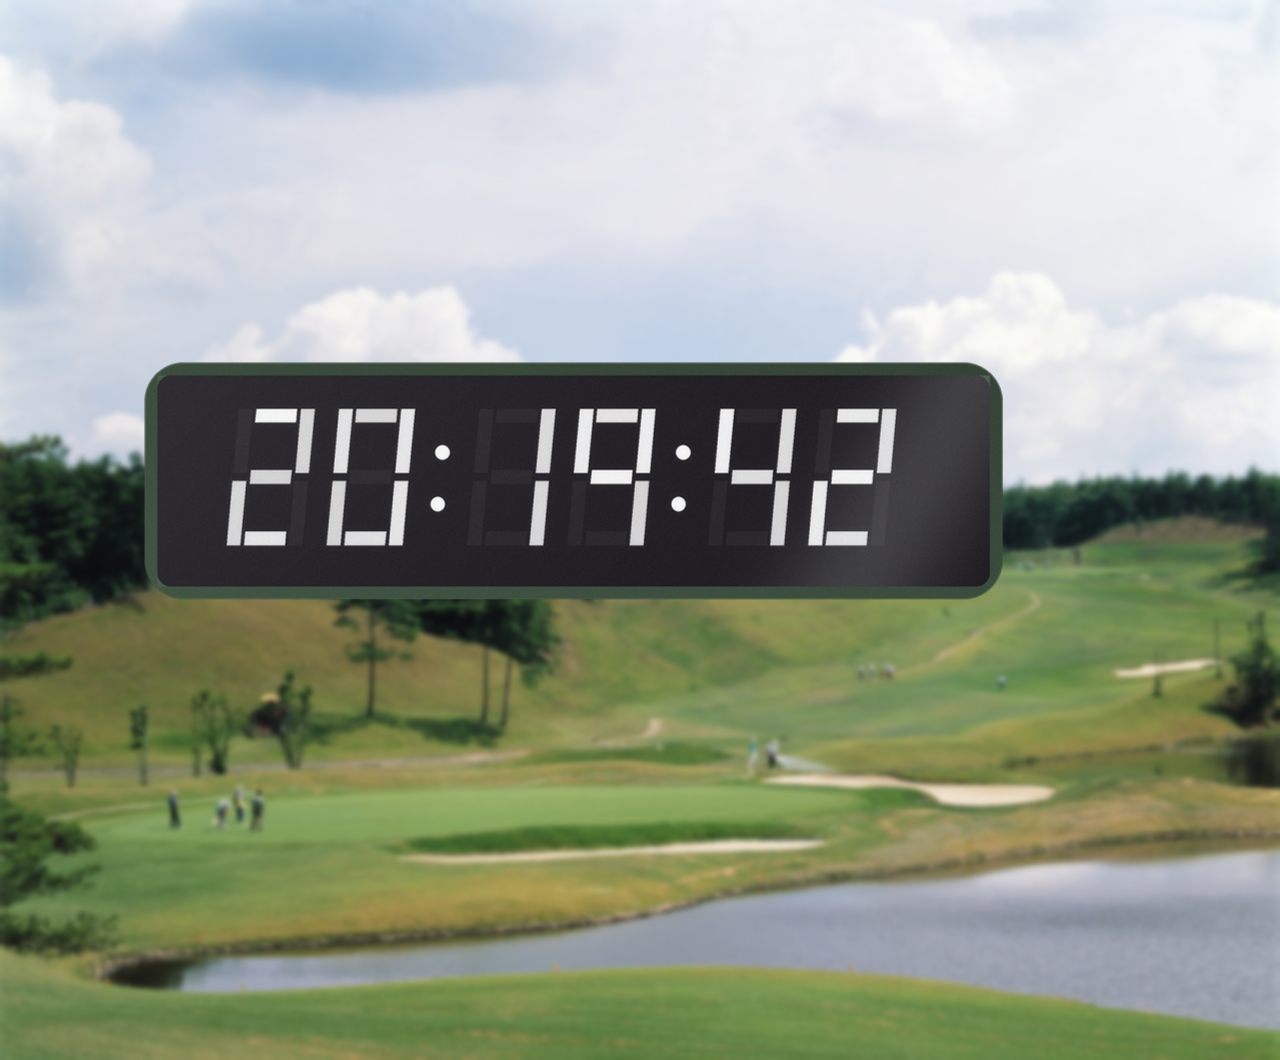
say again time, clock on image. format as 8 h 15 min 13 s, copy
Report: 20 h 19 min 42 s
